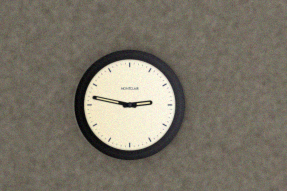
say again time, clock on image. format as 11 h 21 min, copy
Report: 2 h 47 min
